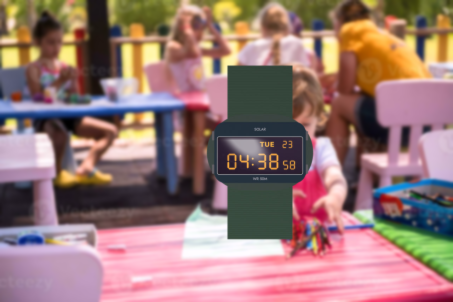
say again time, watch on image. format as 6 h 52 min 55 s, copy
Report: 4 h 38 min 58 s
